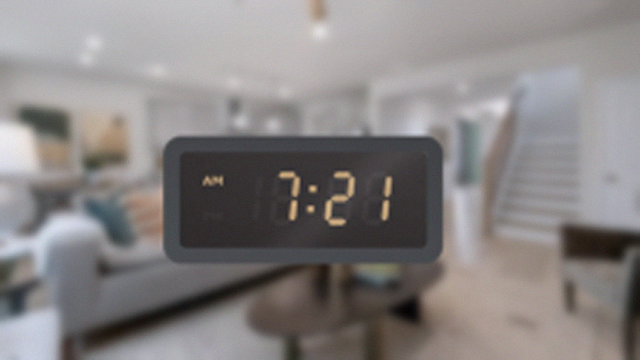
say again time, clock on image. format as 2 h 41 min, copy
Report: 7 h 21 min
